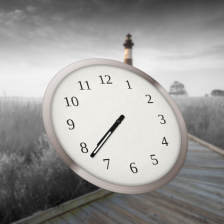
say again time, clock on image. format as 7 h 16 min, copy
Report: 7 h 38 min
